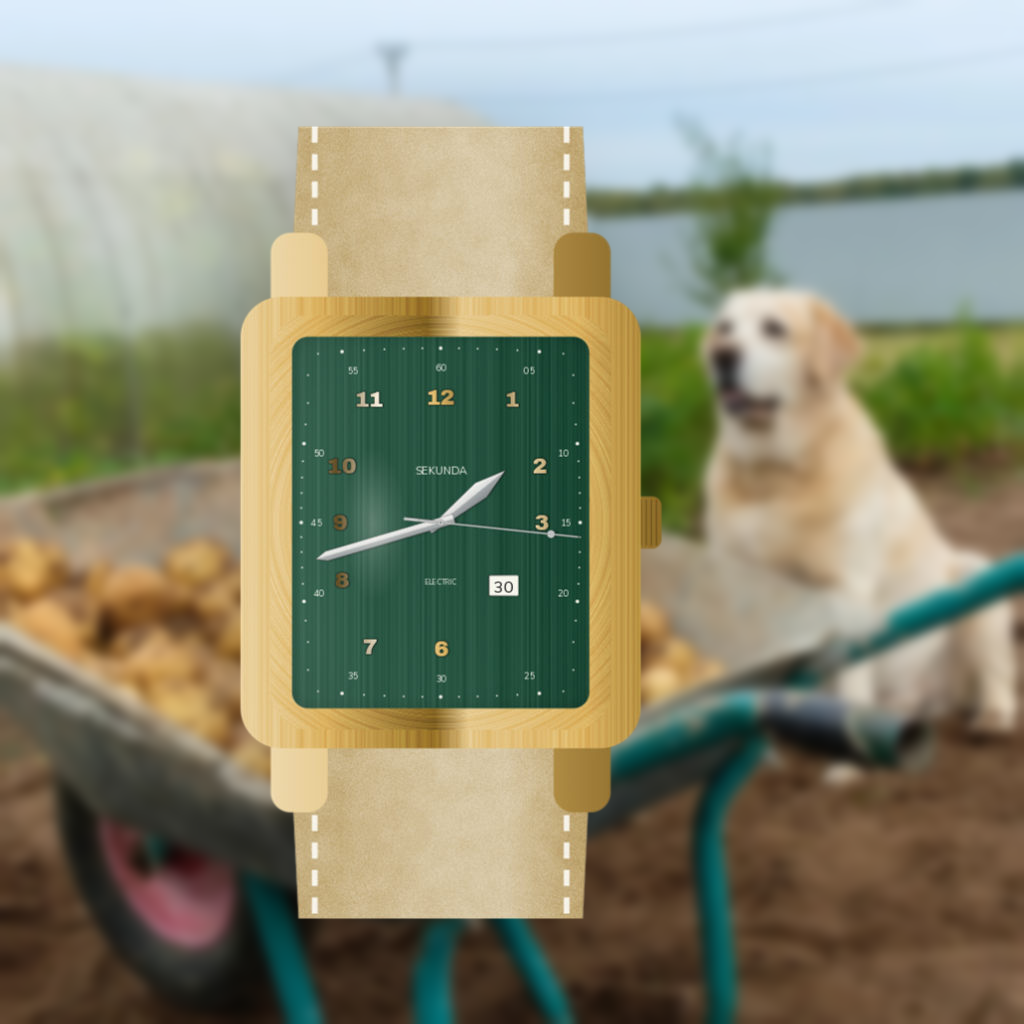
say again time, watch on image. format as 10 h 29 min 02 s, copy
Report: 1 h 42 min 16 s
